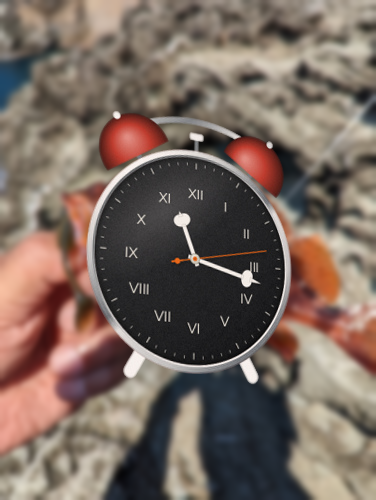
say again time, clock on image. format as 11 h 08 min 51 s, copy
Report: 11 h 17 min 13 s
